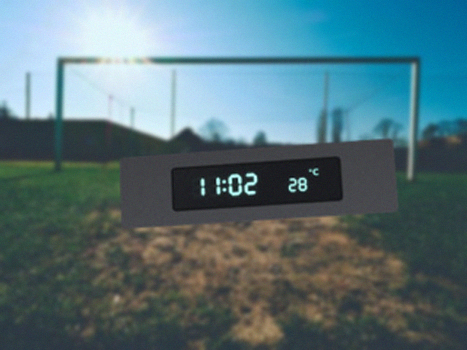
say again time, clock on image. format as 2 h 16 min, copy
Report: 11 h 02 min
